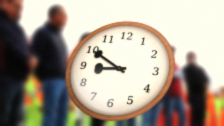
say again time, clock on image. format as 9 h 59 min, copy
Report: 8 h 50 min
